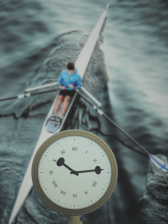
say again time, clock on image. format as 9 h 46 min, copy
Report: 10 h 14 min
